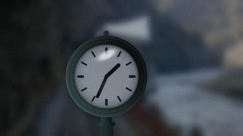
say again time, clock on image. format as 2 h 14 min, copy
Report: 1 h 34 min
